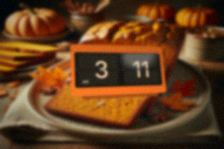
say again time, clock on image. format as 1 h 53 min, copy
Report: 3 h 11 min
